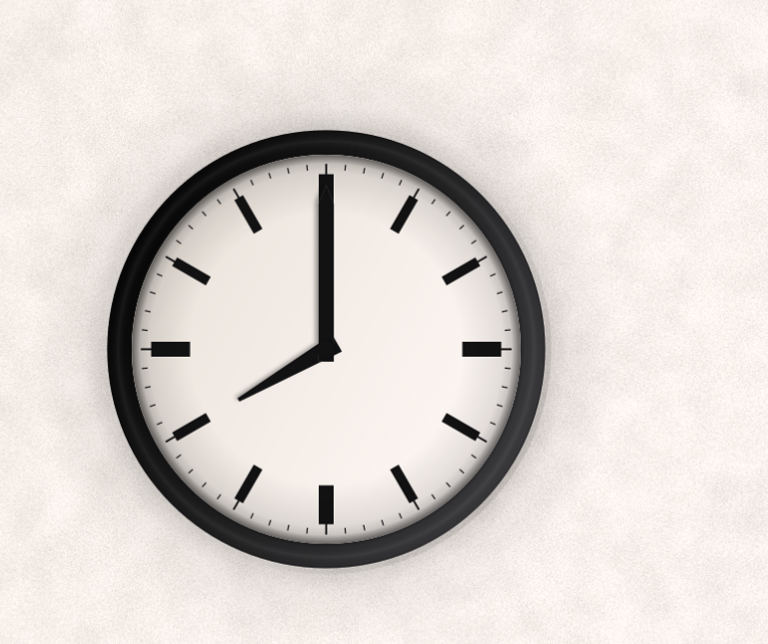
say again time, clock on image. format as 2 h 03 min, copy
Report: 8 h 00 min
